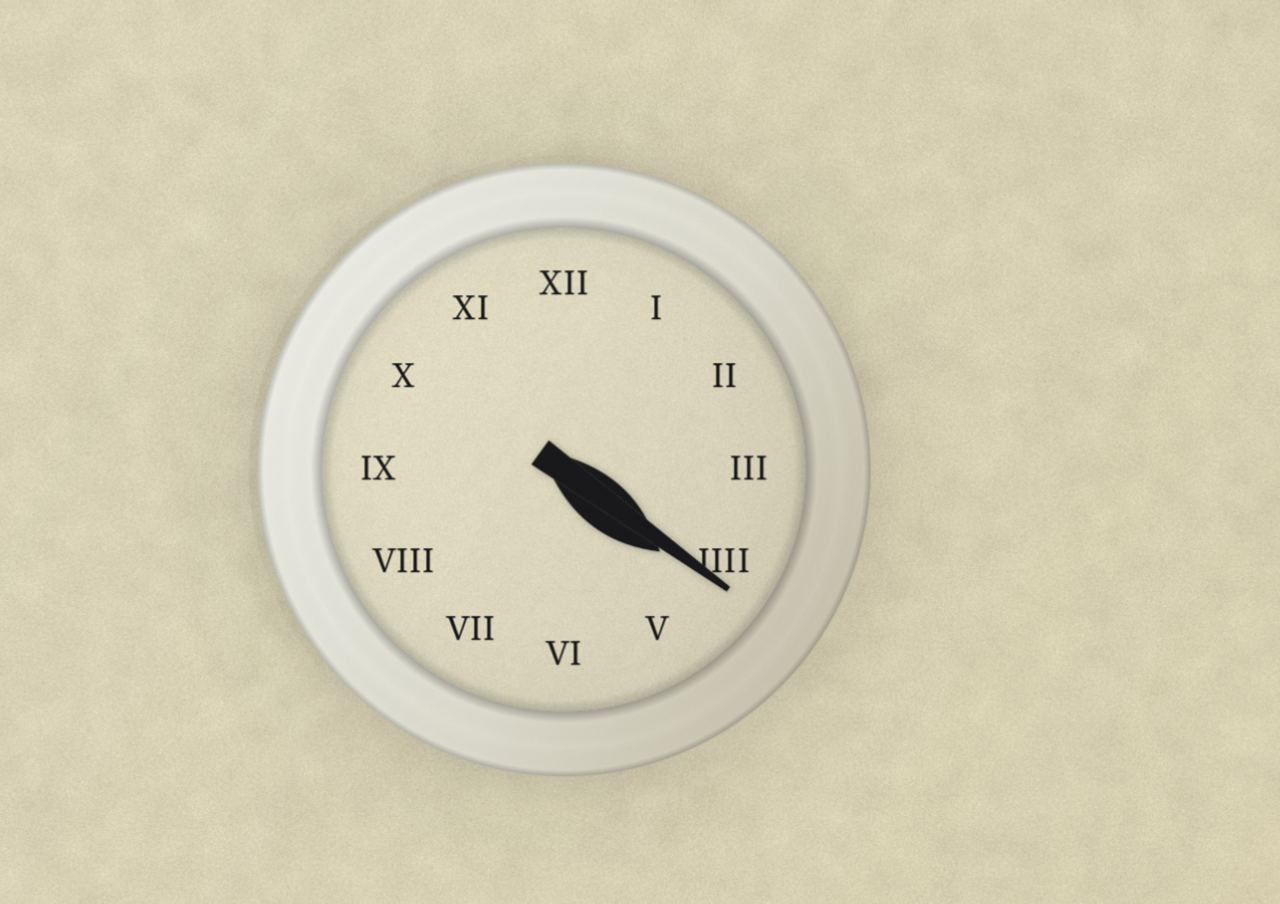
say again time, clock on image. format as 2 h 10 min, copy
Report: 4 h 21 min
